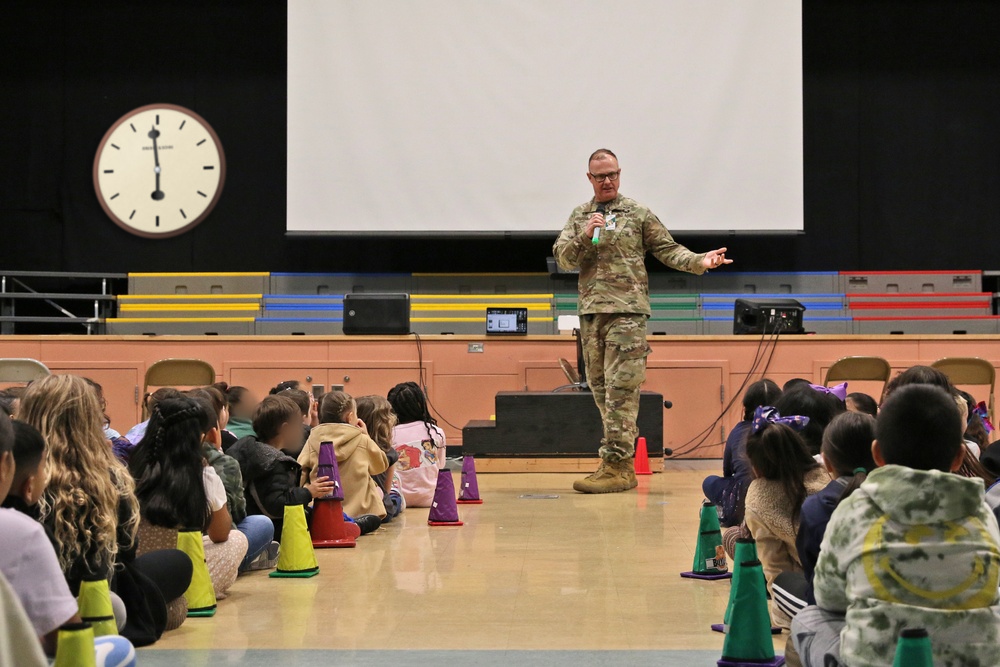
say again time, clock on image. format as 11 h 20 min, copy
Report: 5 h 59 min
